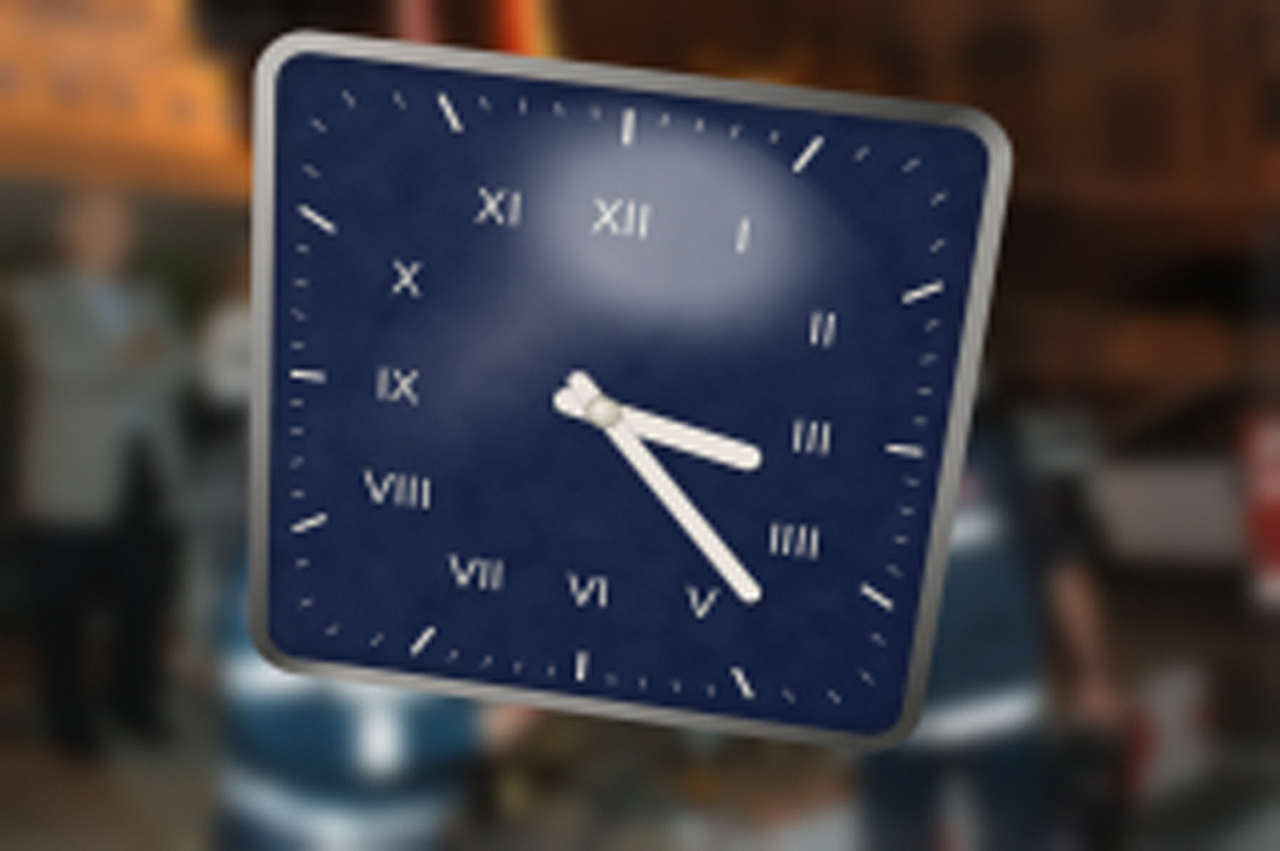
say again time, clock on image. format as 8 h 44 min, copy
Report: 3 h 23 min
